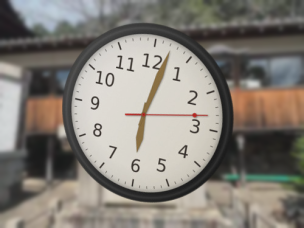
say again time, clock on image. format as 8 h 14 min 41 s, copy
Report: 6 h 02 min 13 s
